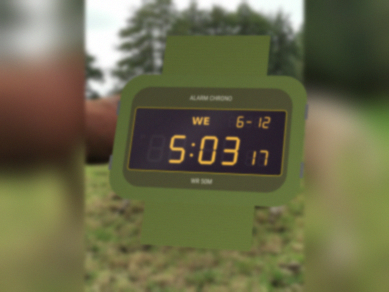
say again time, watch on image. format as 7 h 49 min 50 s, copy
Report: 5 h 03 min 17 s
